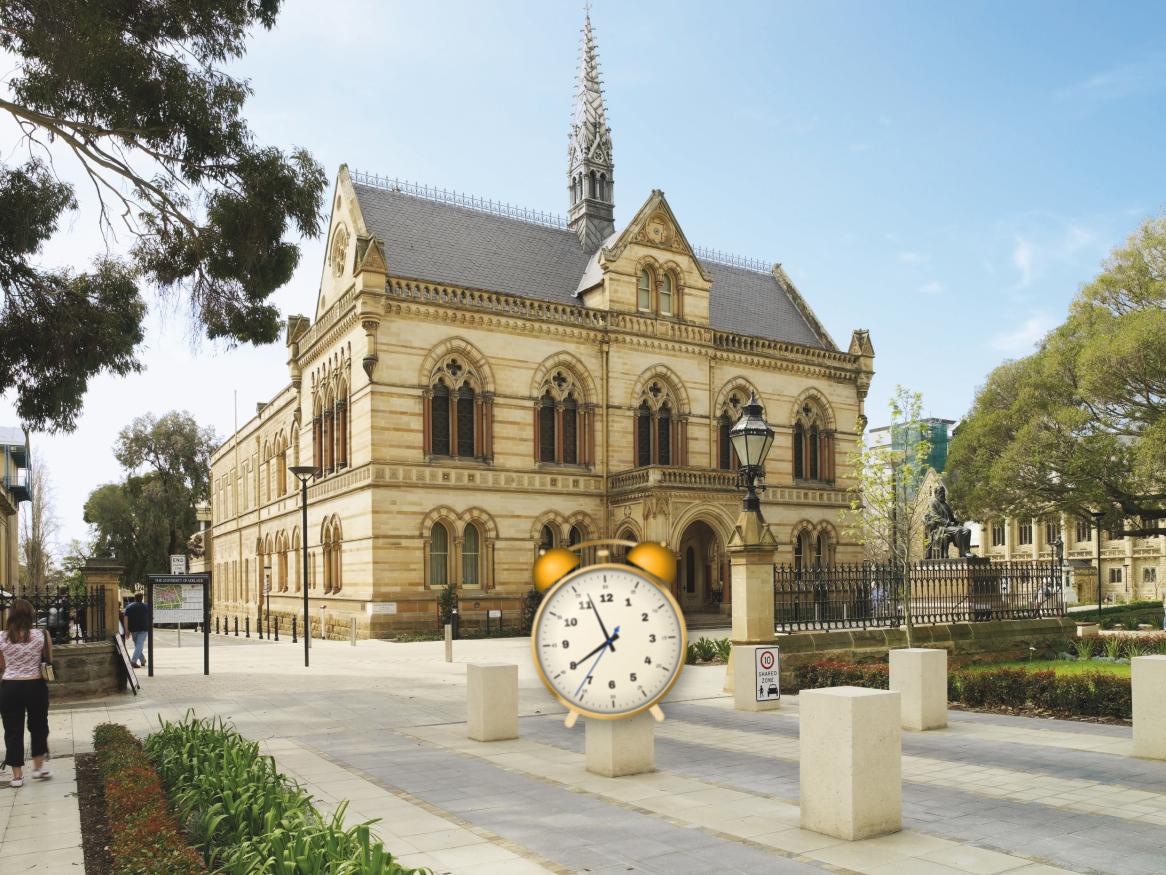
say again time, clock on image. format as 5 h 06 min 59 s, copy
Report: 7 h 56 min 36 s
